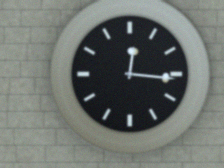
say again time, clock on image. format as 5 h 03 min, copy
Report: 12 h 16 min
